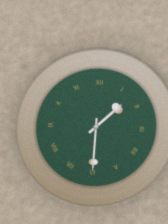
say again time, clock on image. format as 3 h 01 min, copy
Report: 1 h 30 min
